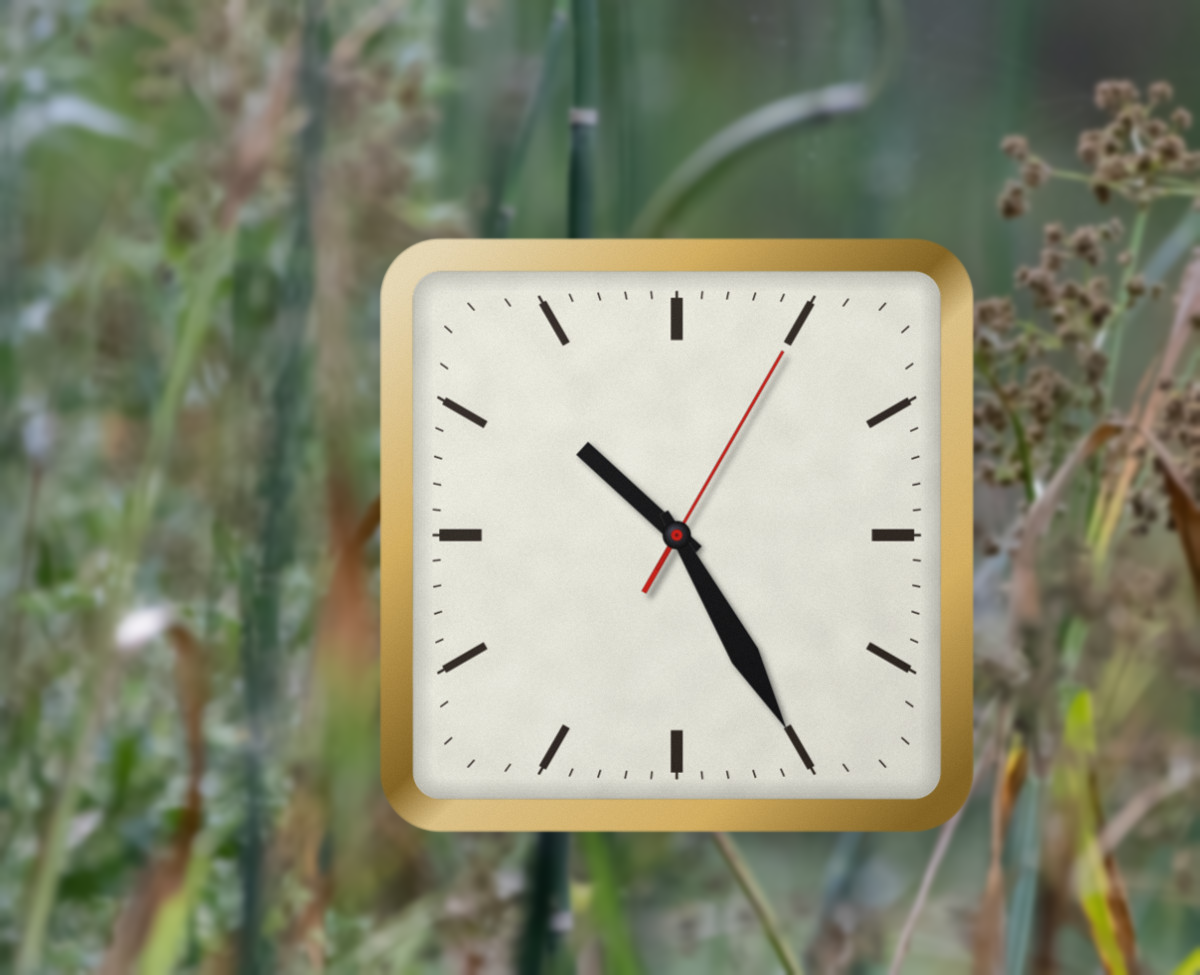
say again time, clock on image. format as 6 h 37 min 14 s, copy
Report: 10 h 25 min 05 s
